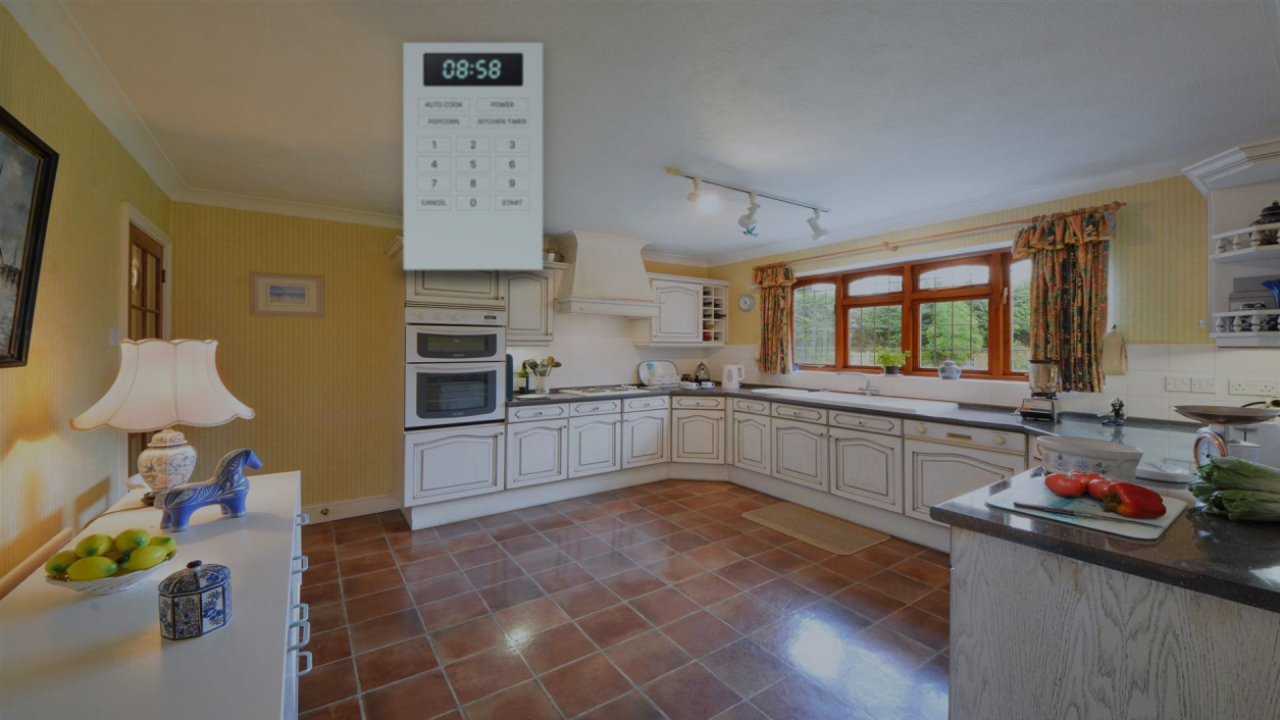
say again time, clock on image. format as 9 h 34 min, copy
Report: 8 h 58 min
